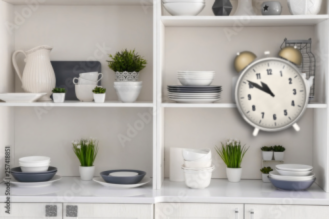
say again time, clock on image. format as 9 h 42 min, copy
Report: 10 h 51 min
